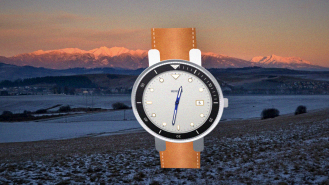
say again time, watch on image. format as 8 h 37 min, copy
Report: 12 h 32 min
